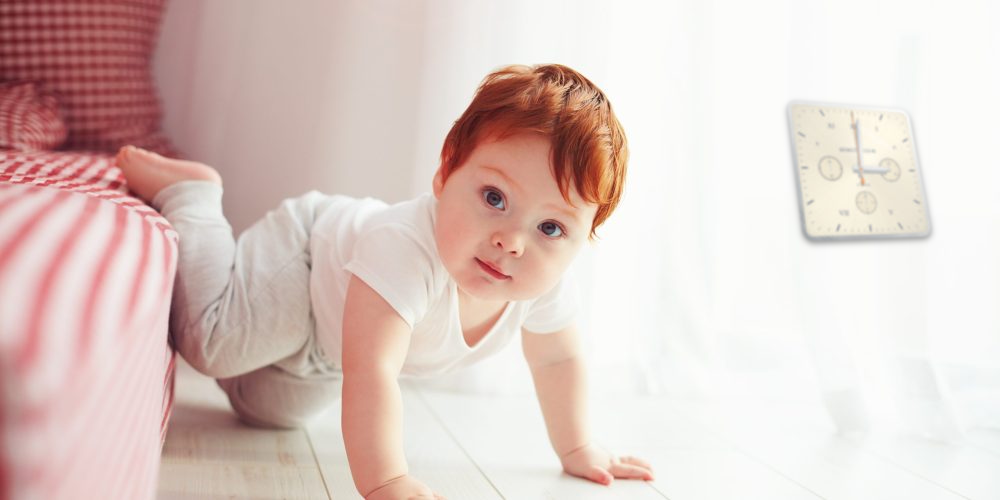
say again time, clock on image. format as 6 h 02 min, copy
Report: 3 h 01 min
